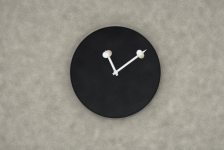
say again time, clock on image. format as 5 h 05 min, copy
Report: 11 h 09 min
